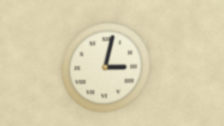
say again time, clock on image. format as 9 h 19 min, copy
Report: 3 h 02 min
